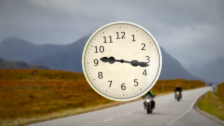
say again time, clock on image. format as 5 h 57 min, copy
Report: 9 h 17 min
